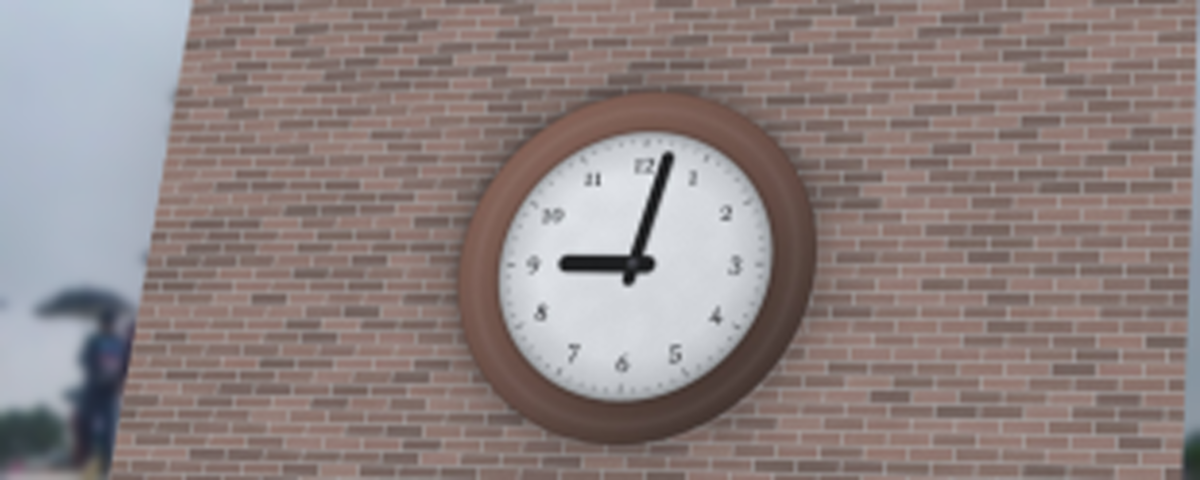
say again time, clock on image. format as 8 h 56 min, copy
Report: 9 h 02 min
